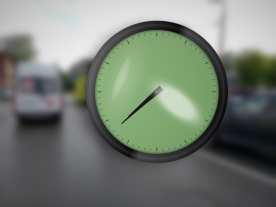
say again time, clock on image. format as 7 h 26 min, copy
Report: 7 h 38 min
